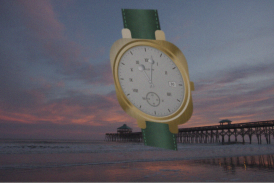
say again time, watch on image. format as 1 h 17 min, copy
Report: 11 h 02 min
